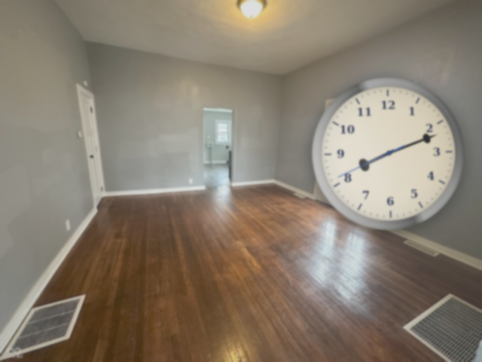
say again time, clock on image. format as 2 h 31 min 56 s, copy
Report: 8 h 11 min 41 s
